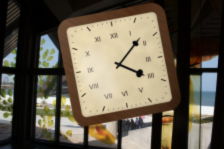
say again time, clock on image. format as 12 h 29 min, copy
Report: 4 h 08 min
